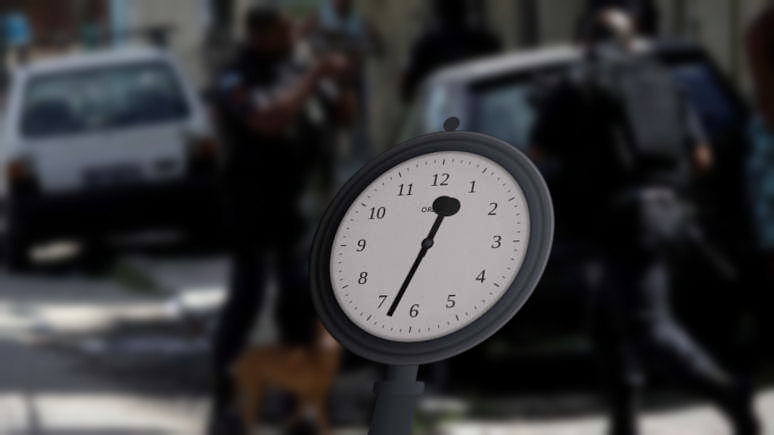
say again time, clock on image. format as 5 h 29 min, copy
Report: 12 h 33 min
